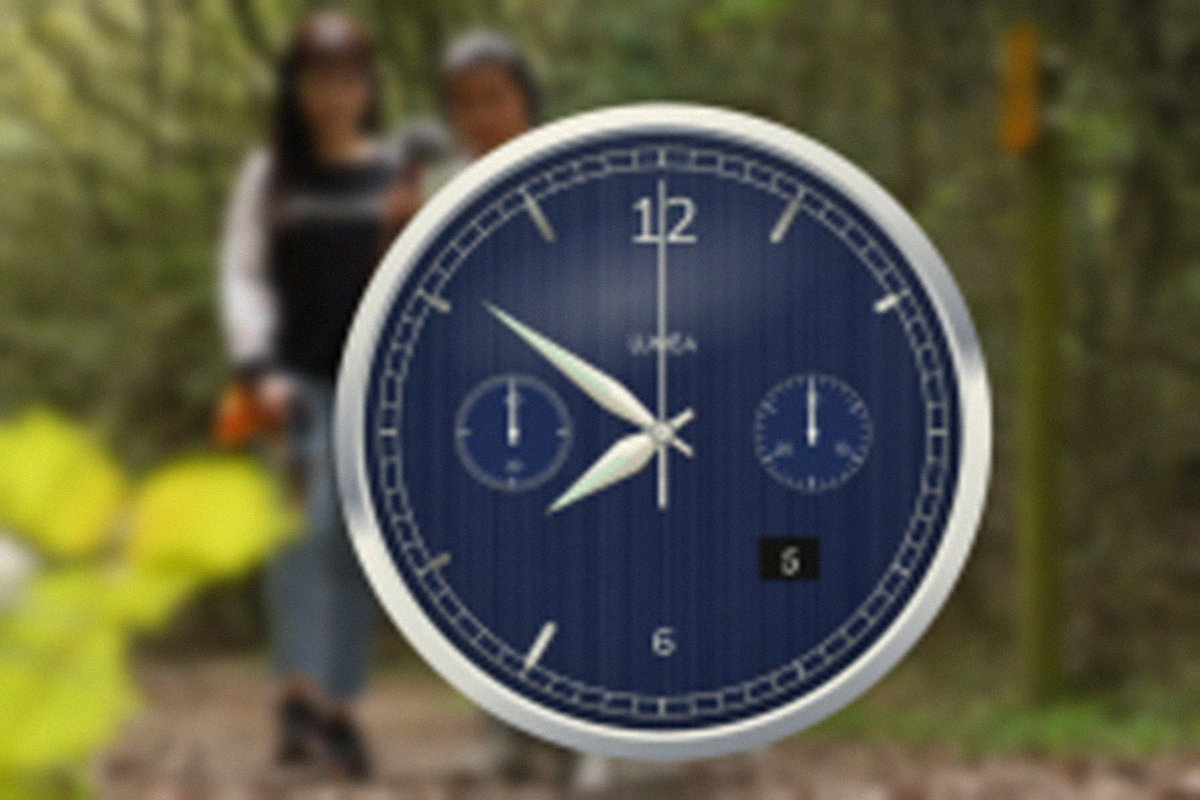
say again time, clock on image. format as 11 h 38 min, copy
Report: 7 h 51 min
